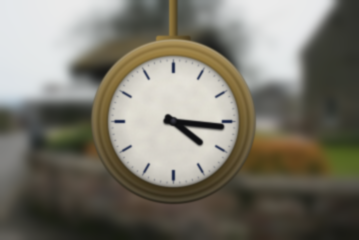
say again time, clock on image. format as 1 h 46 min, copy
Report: 4 h 16 min
